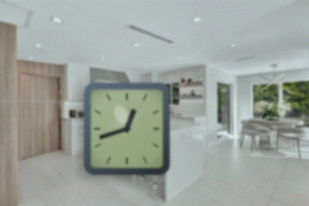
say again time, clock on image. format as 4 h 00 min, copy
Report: 12 h 42 min
